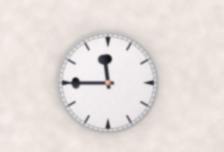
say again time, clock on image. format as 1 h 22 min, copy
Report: 11 h 45 min
